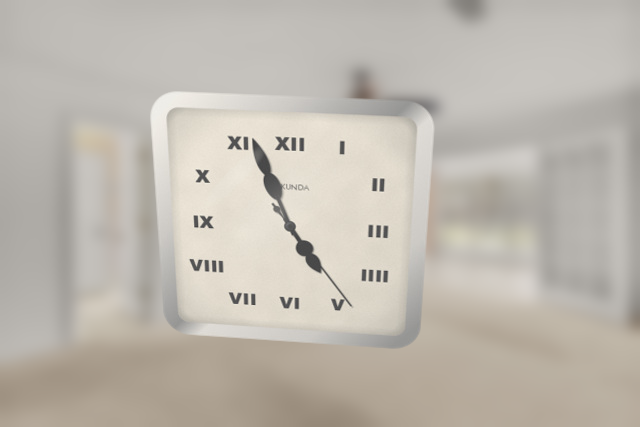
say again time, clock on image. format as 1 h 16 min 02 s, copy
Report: 4 h 56 min 24 s
